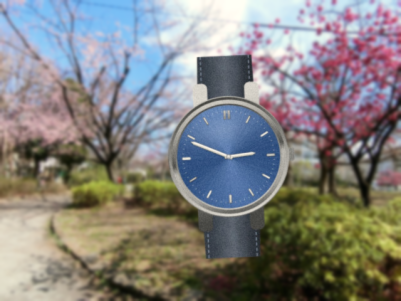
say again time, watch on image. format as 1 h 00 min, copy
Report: 2 h 49 min
